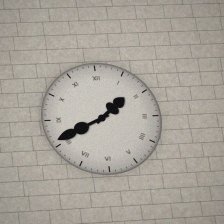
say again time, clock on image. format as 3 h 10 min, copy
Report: 1 h 41 min
